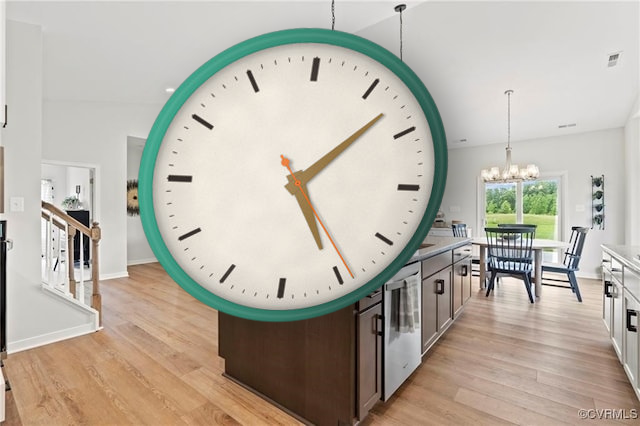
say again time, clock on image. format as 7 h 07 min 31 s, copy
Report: 5 h 07 min 24 s
